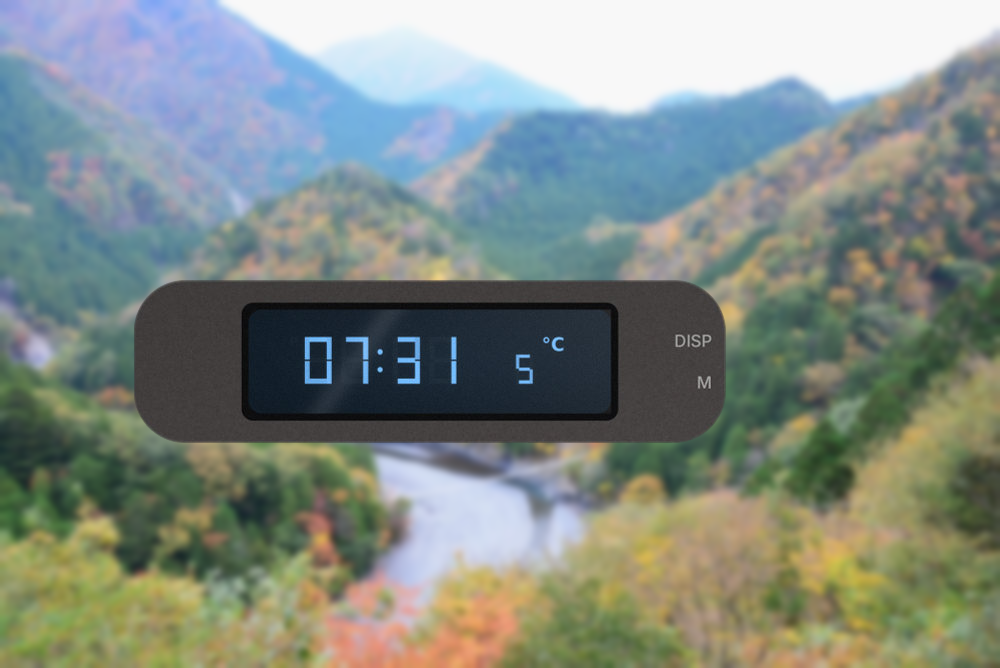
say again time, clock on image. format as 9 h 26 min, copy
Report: 7 h 31 min
